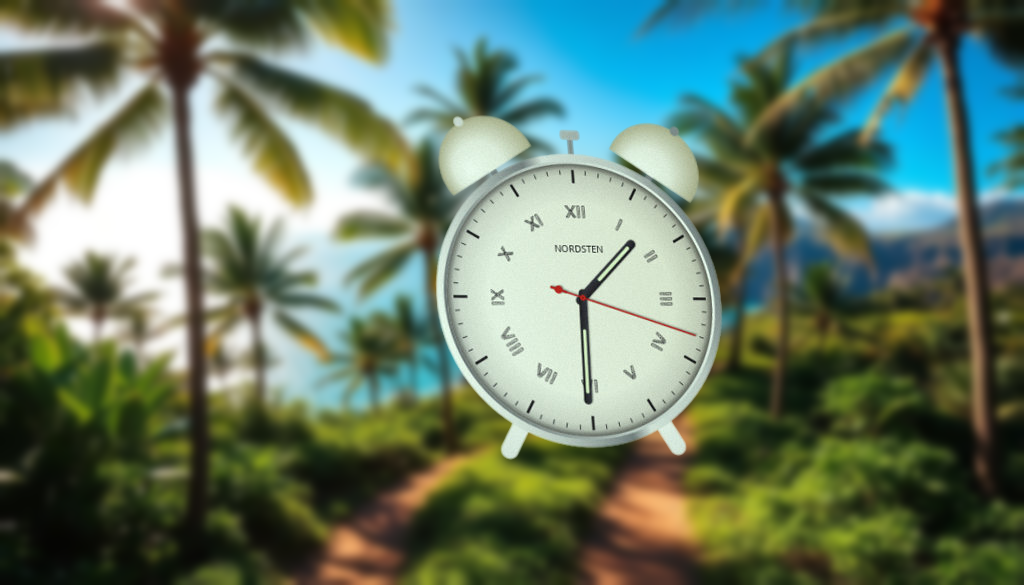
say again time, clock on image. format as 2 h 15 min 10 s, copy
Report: 1 h 30 min 18 s
